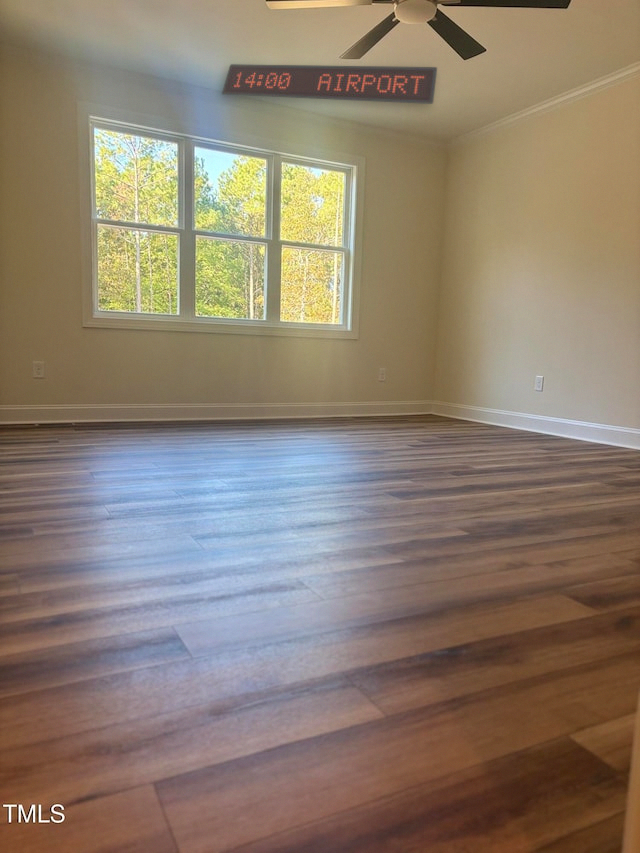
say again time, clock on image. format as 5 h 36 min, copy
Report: 14 h 00 min
